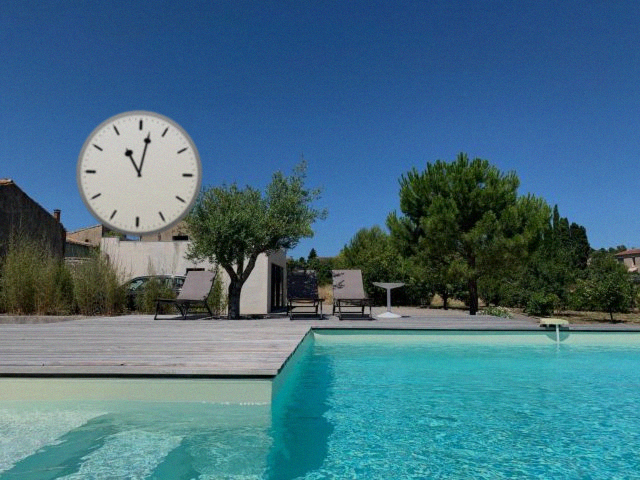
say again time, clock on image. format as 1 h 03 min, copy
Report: 11 h 02 min
